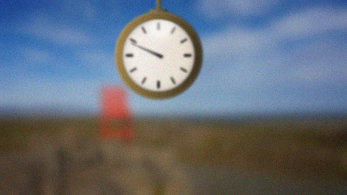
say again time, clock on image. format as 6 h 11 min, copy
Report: 9 h 49 min
